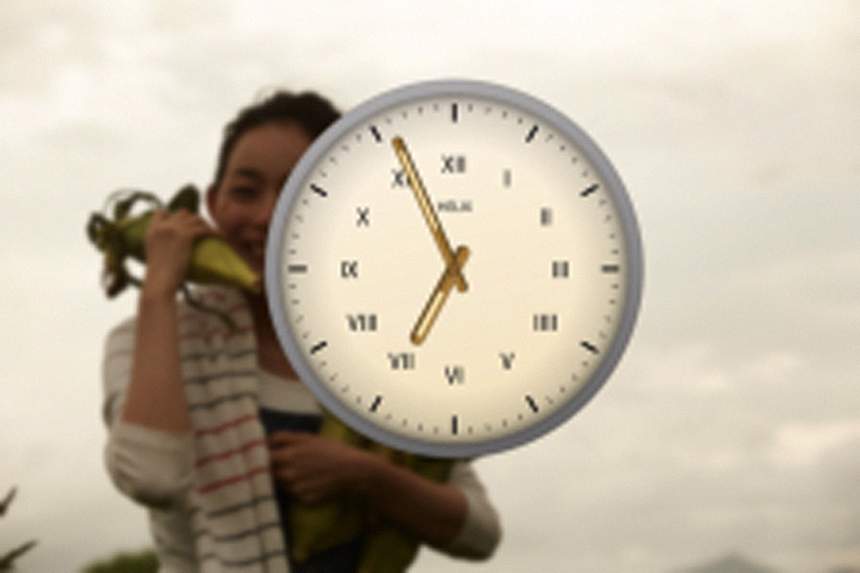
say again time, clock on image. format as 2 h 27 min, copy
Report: 6 h 56 min
